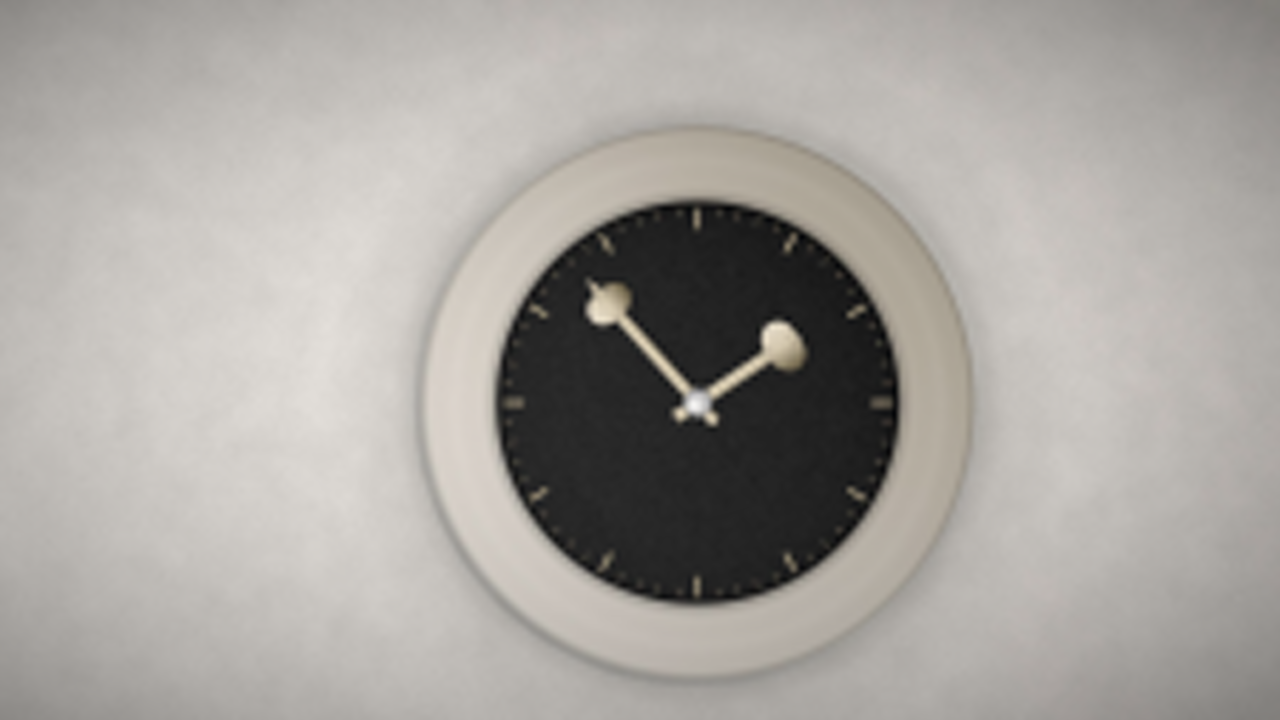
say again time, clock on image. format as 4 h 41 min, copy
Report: 1 h 53 min
